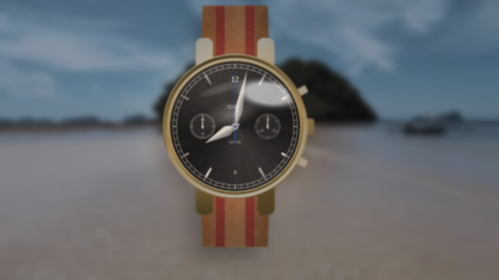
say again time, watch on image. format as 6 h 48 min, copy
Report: 8 h 02 min
